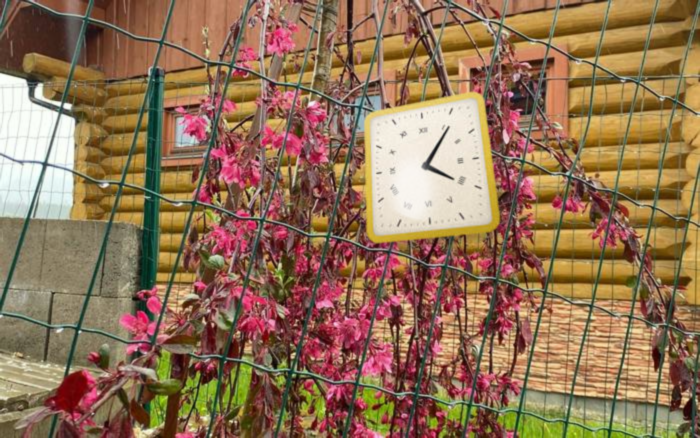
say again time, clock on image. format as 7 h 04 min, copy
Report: 4 h 06 min
